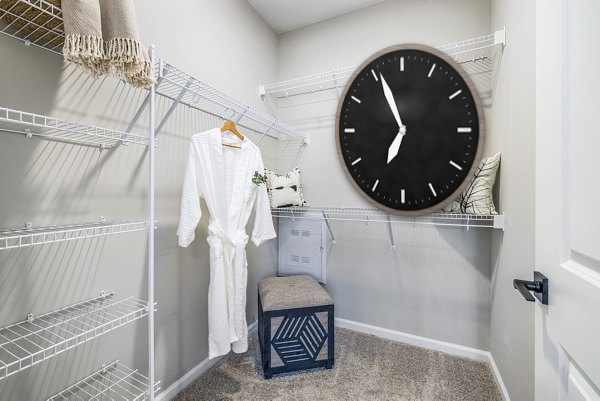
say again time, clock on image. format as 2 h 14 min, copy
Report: 6 h 56 min
